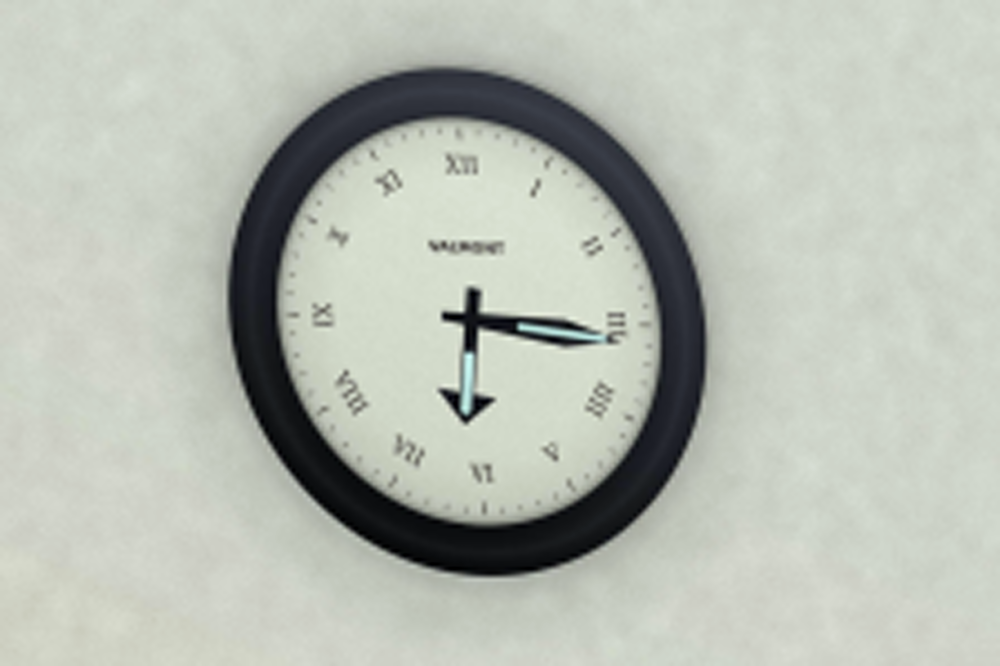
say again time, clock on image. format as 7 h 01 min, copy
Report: 6 h 16 min
